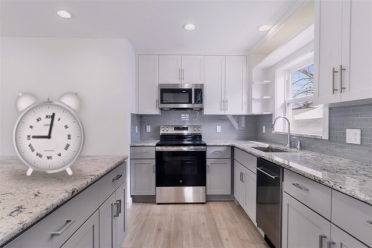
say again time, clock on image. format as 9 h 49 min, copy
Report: 9 h 02 min
